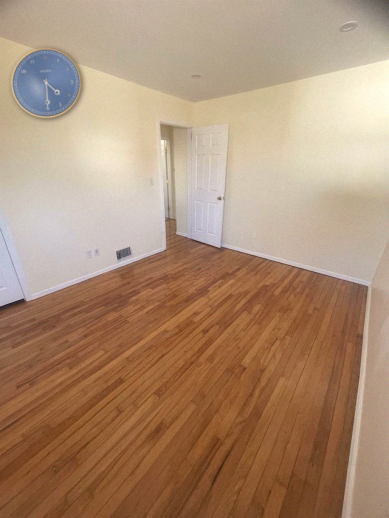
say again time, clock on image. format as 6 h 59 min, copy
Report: 4 h 30 min
